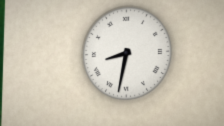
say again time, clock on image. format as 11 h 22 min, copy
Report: 8 h 32 min
